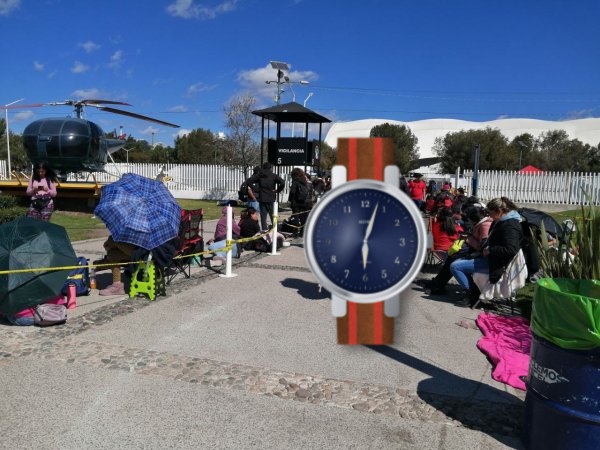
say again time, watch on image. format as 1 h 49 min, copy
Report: 6 h 03 min
